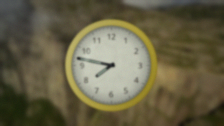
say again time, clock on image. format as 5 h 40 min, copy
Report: 7 h 47 min
